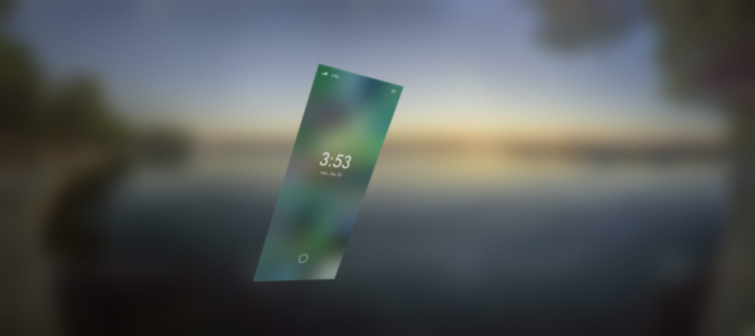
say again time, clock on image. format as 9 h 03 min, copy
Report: 3 h 53 min
